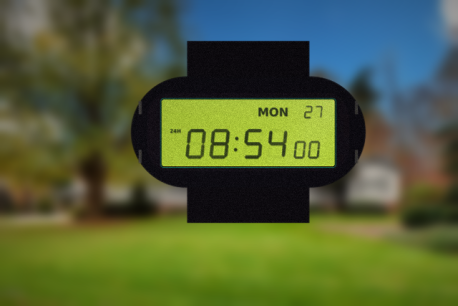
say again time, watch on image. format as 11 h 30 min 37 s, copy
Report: 8 h 54 min 00 s
